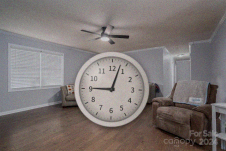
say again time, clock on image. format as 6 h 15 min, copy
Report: 9 h 03 min
